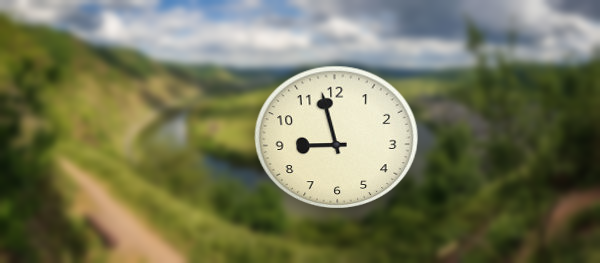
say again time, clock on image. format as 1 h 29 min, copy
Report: 8 h 58 min
